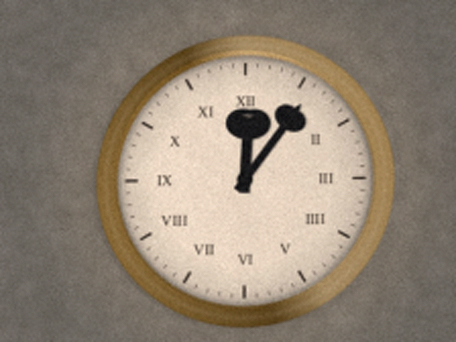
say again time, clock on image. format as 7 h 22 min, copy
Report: 12 h 06 min
